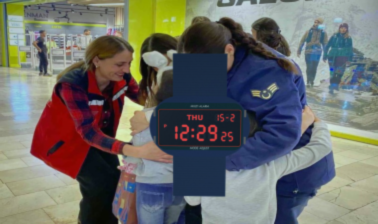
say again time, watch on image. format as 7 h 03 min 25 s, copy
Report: 12 h 29 min 25 s
